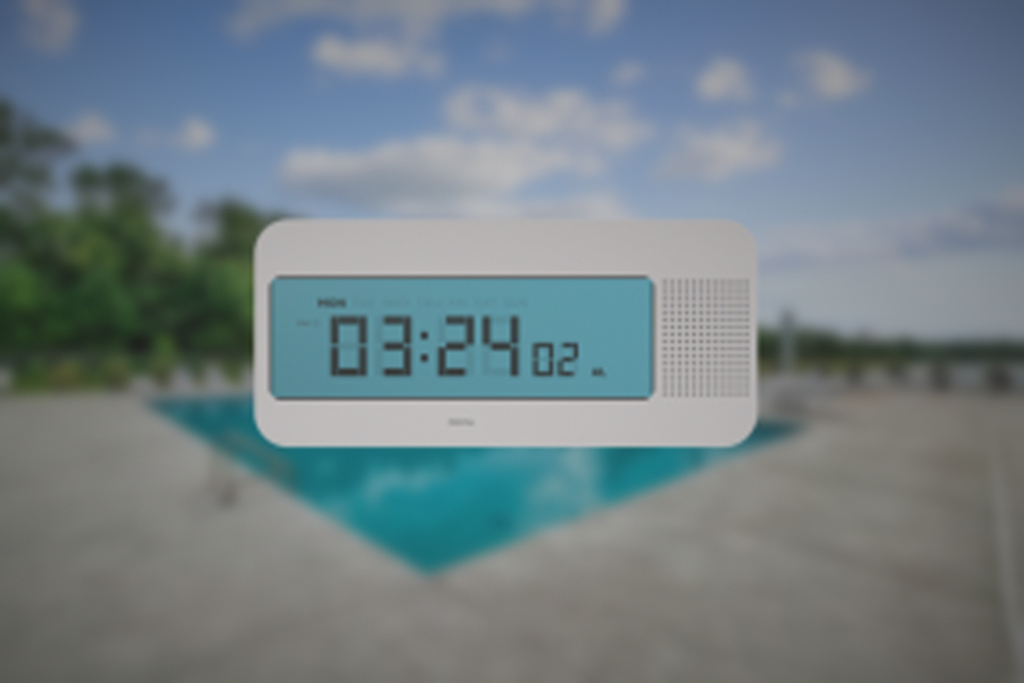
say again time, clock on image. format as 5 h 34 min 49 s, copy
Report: 3 h 24 min 02 s
